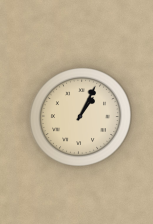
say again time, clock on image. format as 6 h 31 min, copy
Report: 1 h 04 min
